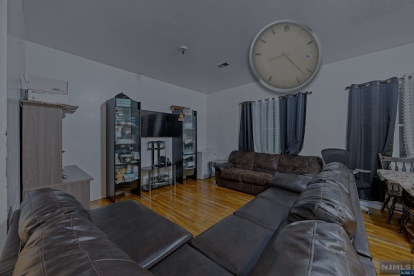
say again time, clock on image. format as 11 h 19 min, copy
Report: 8 h 22 min
